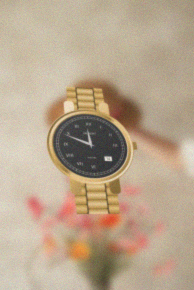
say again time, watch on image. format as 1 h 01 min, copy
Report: 11 h 49 min
